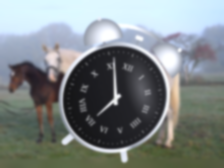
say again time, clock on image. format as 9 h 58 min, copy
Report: 6 h 56 min
